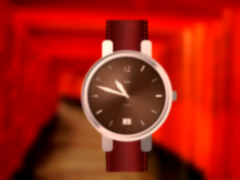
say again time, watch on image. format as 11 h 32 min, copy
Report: 10 h 48 min
